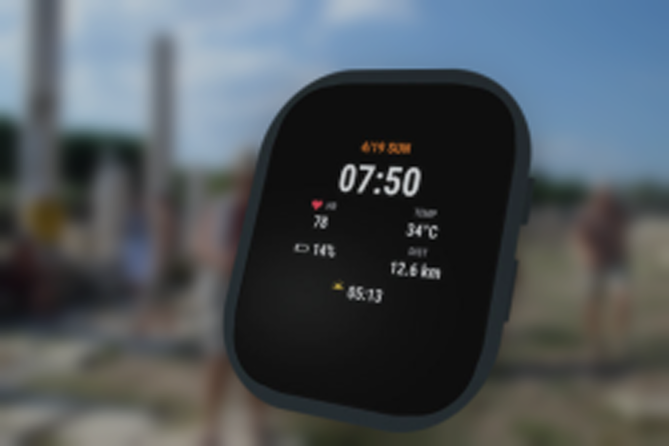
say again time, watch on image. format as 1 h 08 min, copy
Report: 7 h 50 min
